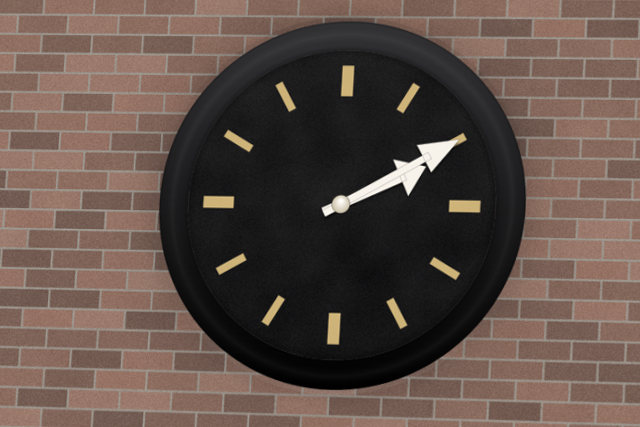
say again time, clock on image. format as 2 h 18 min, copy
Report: 2 h 10 min
